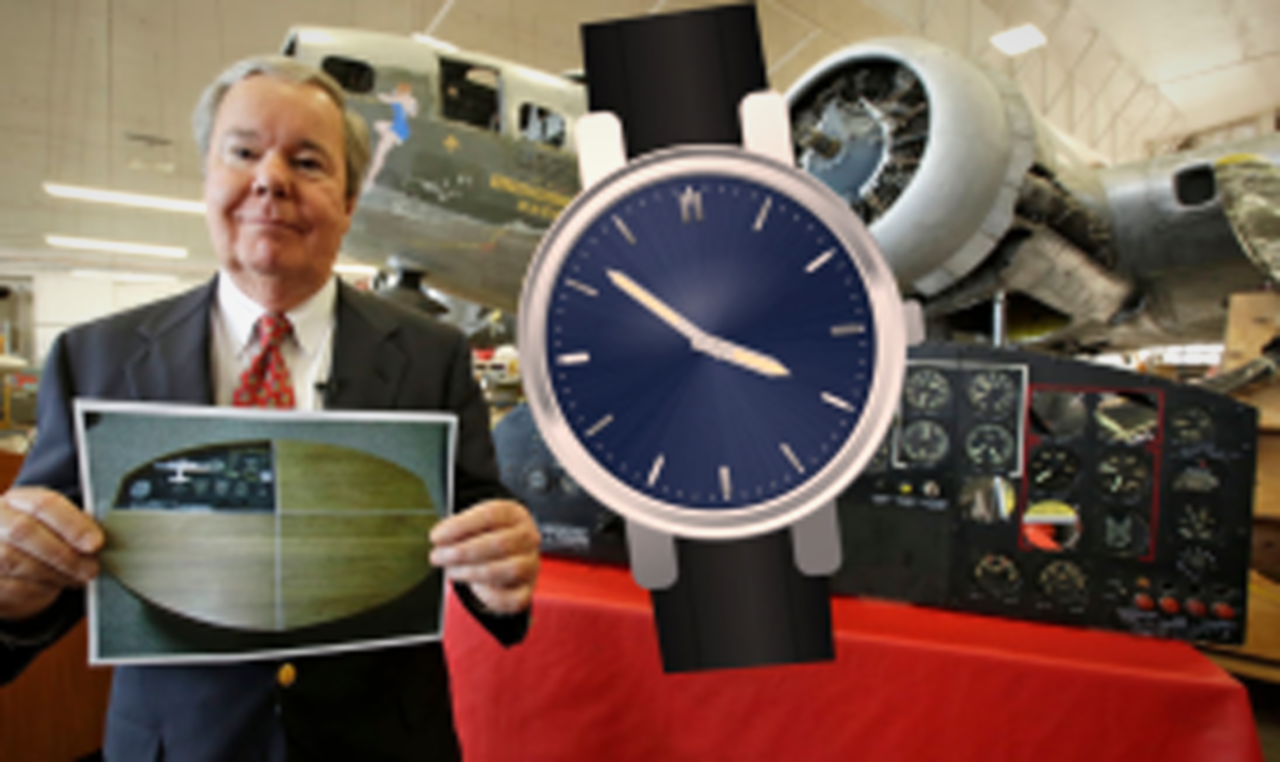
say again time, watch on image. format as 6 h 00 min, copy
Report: 3 h 52 min
